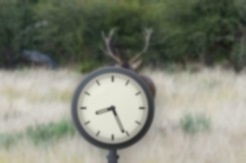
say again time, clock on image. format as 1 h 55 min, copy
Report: 8 h 26 min
